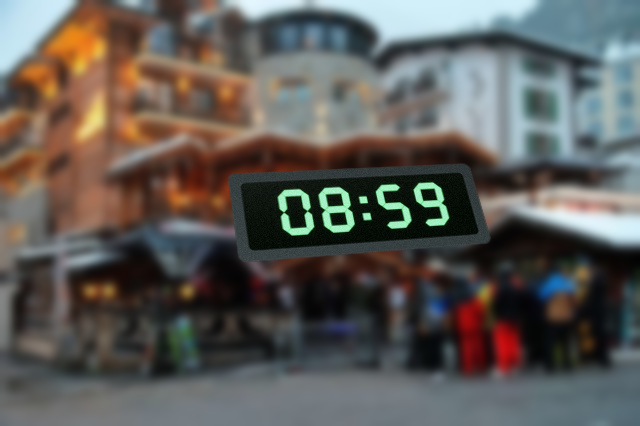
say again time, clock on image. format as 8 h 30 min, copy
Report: 8 h 59 min
